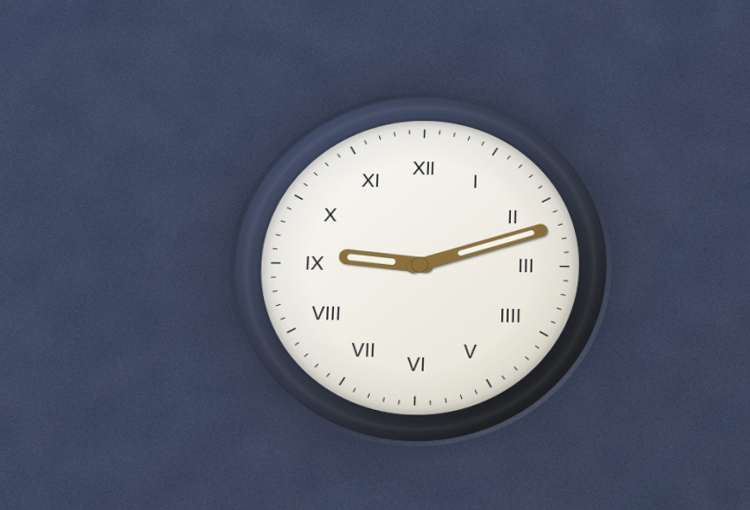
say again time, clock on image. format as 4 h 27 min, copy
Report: 9 h 12 min
